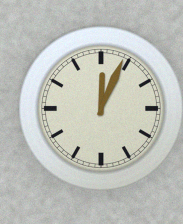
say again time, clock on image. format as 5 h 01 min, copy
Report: 12 h 04 min
